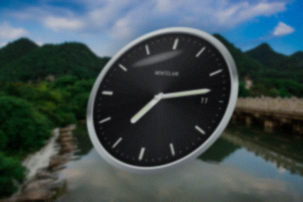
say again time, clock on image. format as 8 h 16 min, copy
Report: 7 h 13 min
